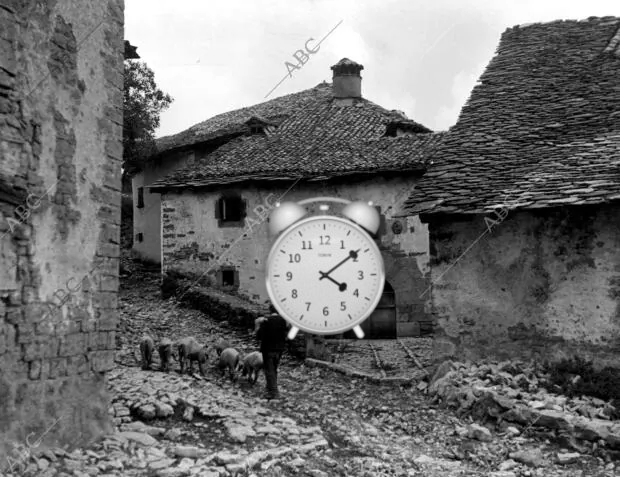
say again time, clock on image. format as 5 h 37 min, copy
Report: 4 h 09 min
